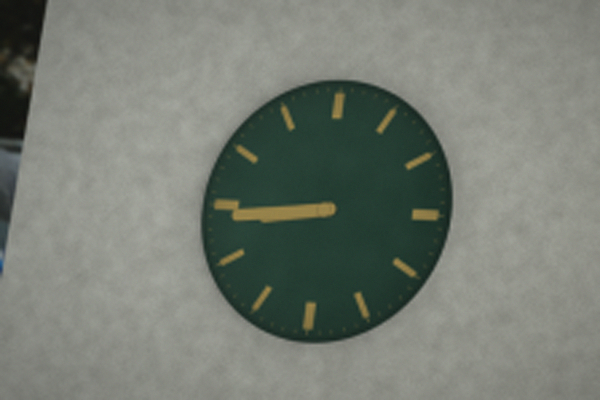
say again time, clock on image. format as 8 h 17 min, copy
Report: 8 h 44 min
